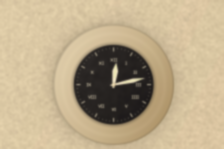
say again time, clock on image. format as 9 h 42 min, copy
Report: 12 h 13 min
